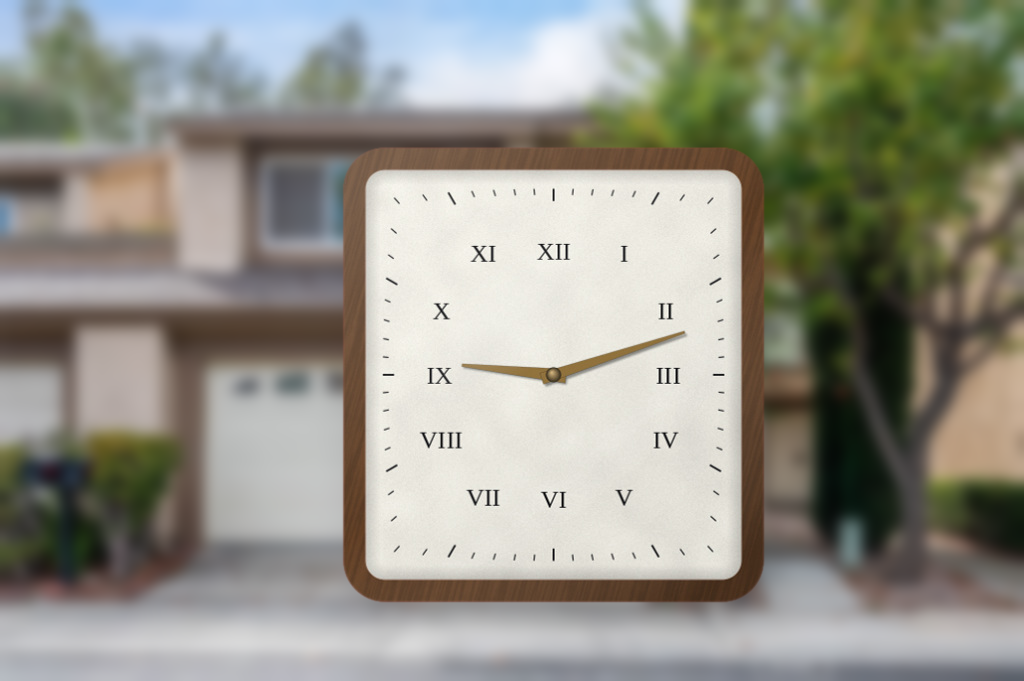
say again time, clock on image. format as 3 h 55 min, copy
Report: 9 h 12 min
